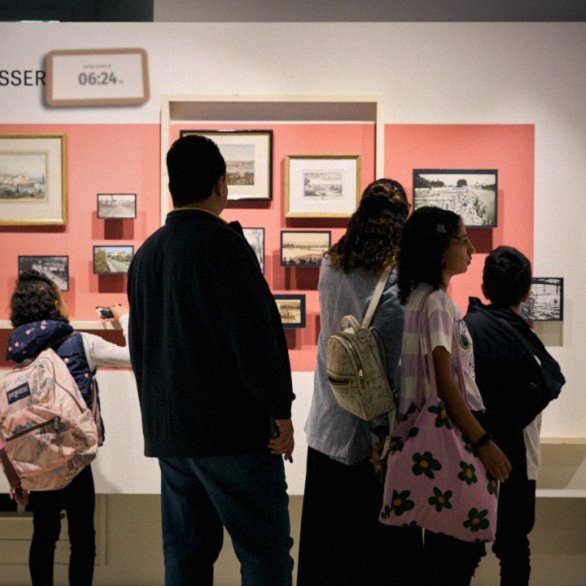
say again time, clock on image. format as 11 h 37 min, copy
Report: 6 h 24 min
